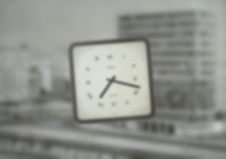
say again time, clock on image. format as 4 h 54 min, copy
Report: 7 h 18 min
